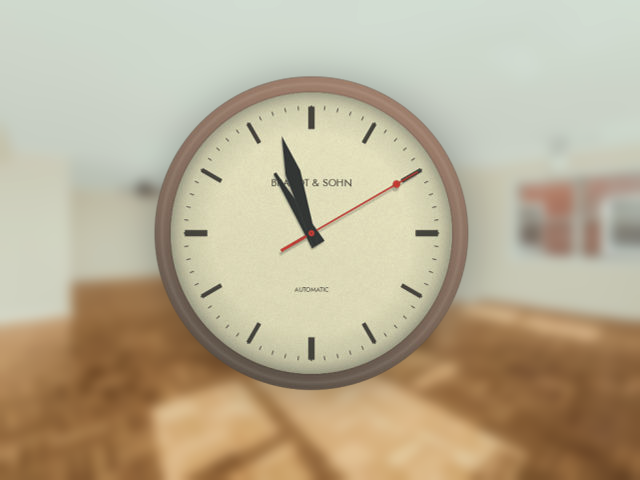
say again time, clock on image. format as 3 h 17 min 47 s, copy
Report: 10 h 57 min 10 s
